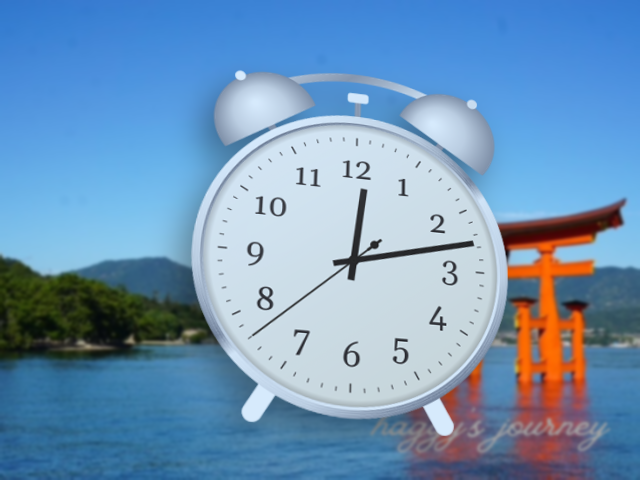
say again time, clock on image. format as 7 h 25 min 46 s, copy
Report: 12 h 12 min 38 s
